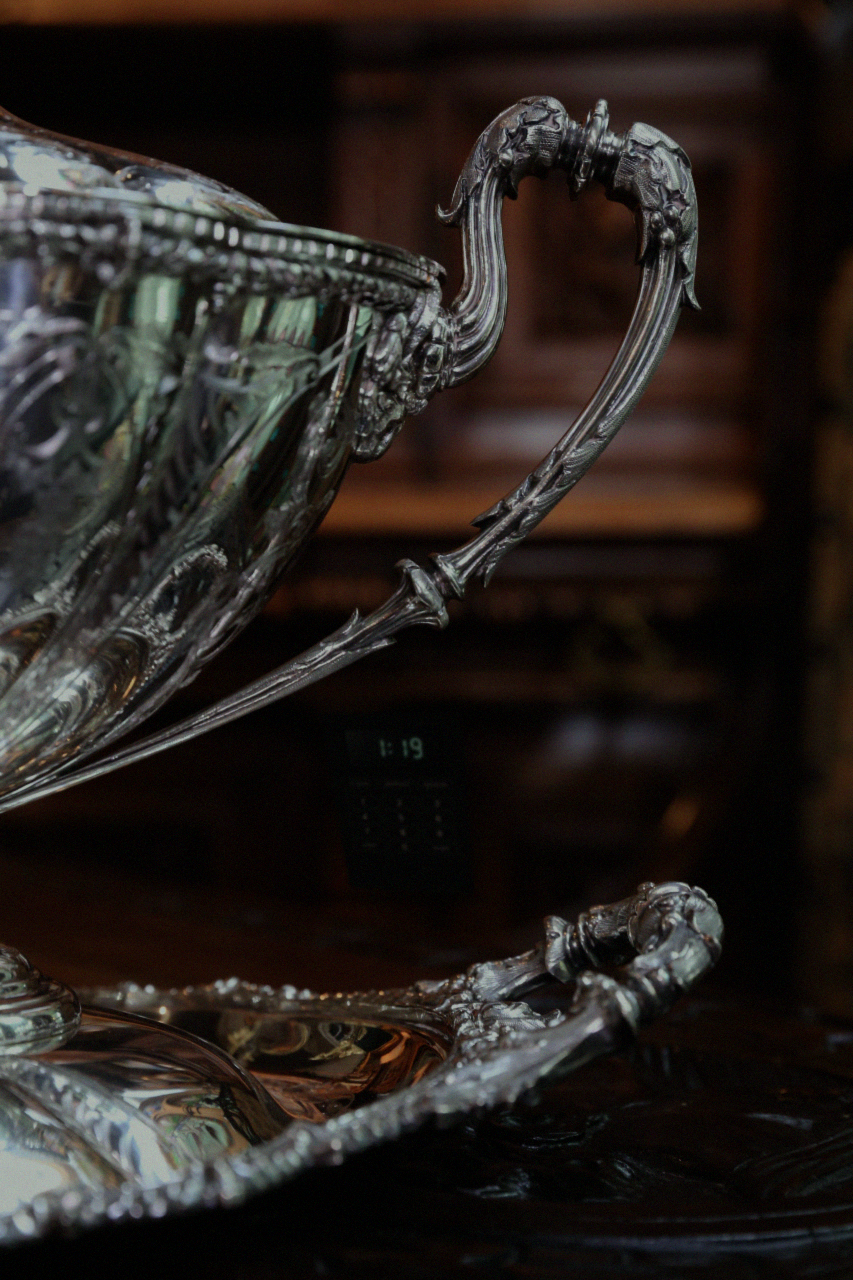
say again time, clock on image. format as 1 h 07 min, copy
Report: 1 h 19 min
